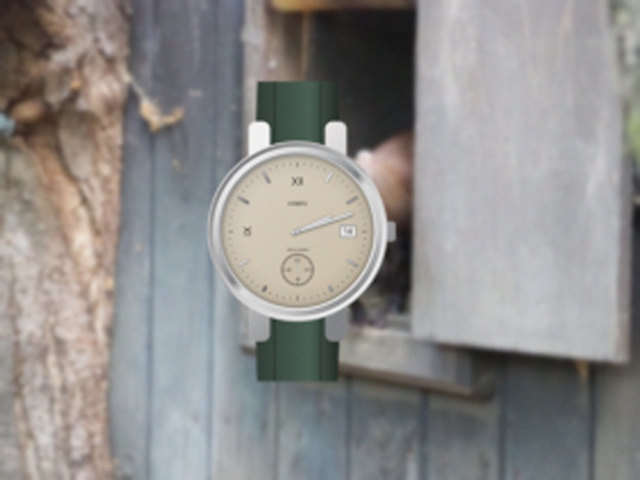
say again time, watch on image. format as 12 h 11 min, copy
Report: 2 h 12 min
